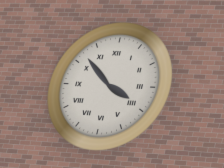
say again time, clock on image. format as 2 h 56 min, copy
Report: 3 h 52 min
